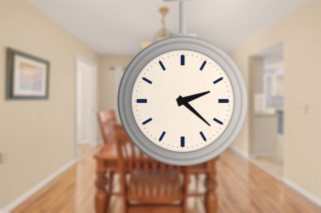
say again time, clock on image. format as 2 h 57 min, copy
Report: 2 h 22 min
